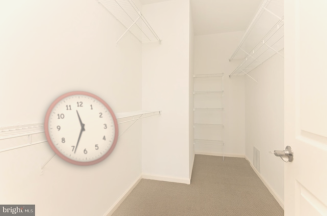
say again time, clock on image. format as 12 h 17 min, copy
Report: 11 h 34 min
